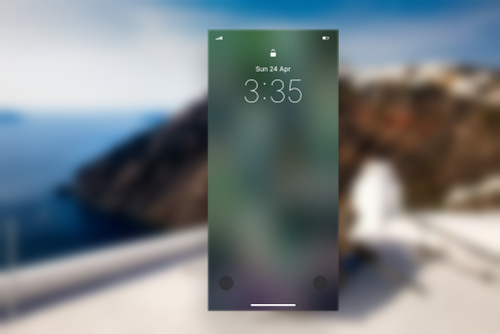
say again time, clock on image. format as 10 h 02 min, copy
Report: 3 h 35 min
